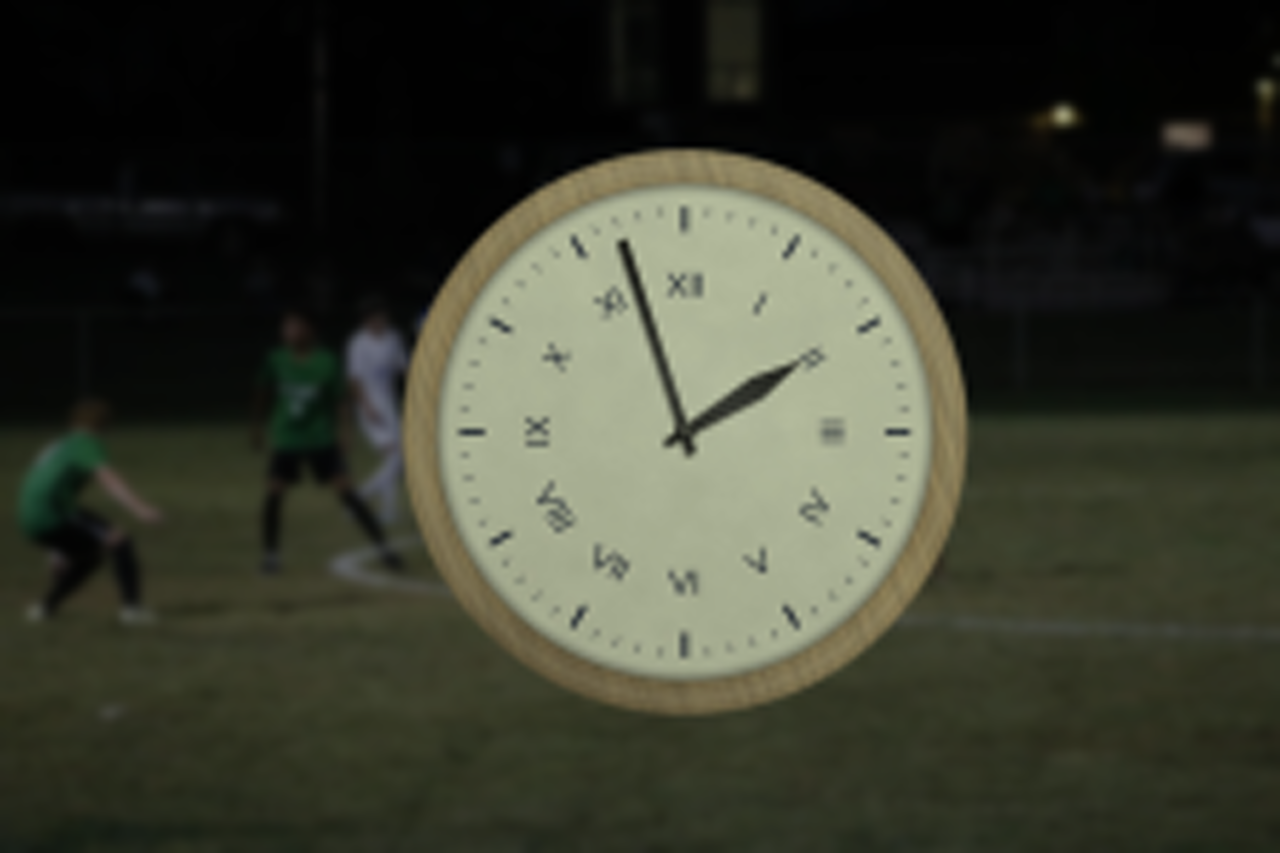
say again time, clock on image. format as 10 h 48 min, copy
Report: 1 h 57 min
